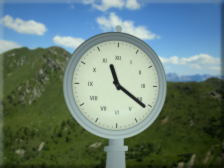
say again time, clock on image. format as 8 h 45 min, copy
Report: 11 h 21 min
